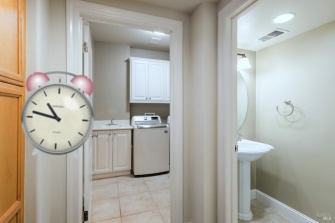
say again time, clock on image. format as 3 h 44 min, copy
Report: 10 h 47 min
